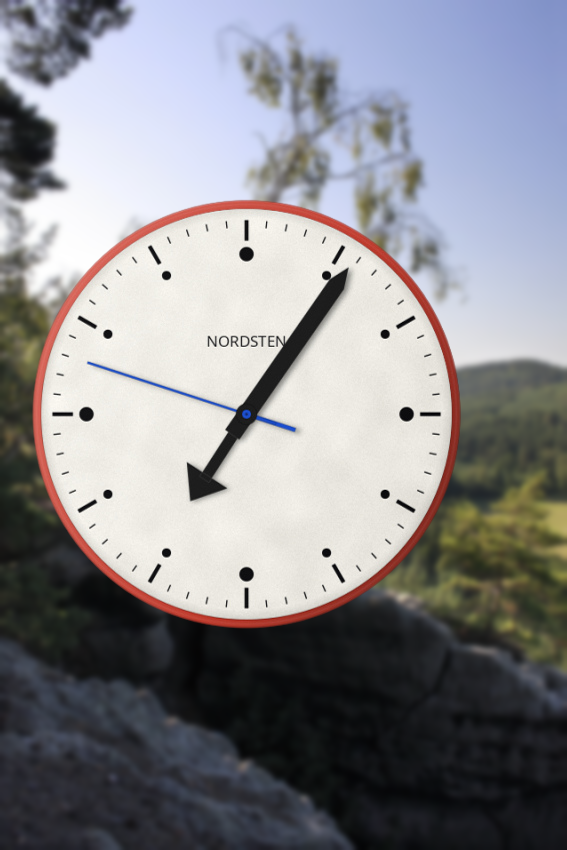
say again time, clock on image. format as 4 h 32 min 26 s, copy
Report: 7 h 05 min 48 s
